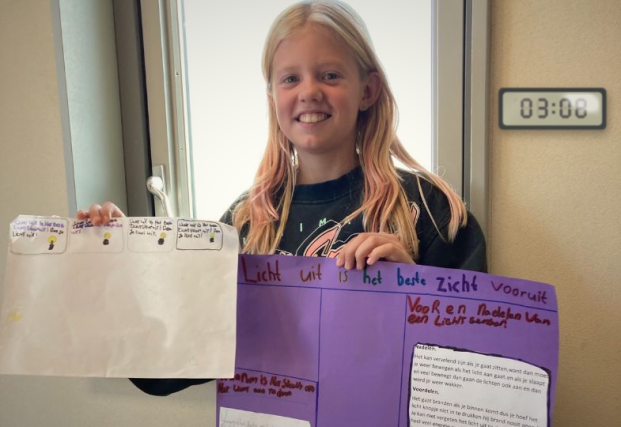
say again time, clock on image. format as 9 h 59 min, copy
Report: 3 h 08 min
